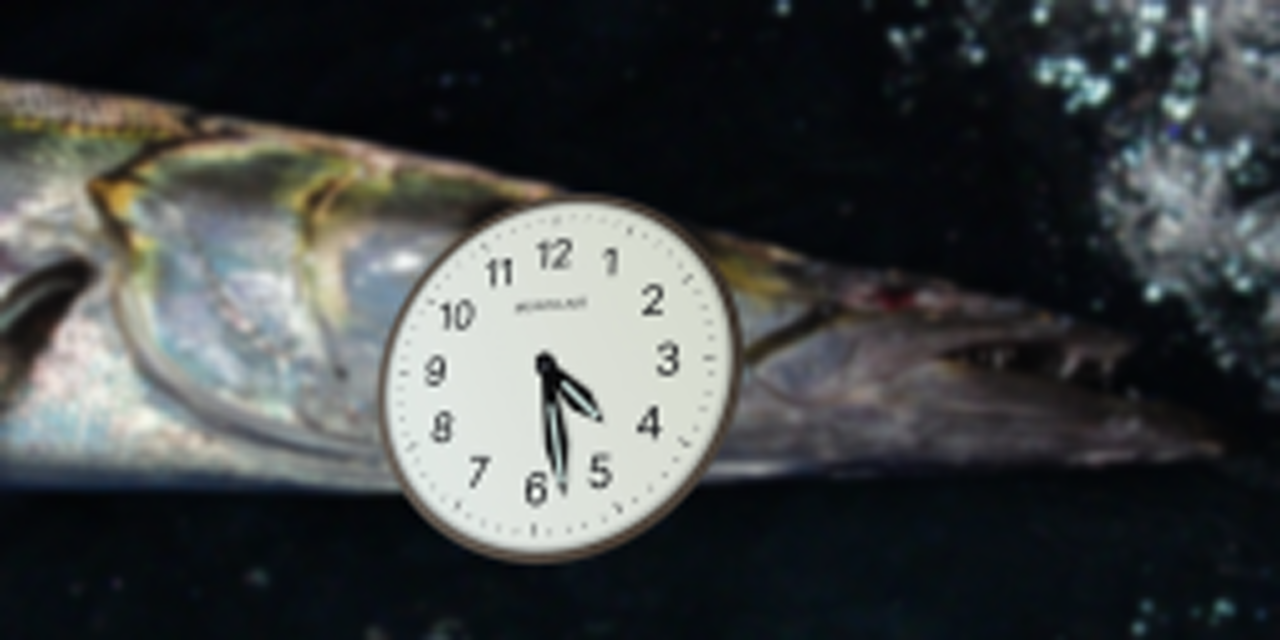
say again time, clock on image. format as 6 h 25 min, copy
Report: 4 h 28 min
